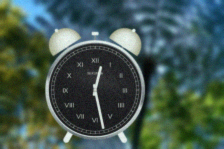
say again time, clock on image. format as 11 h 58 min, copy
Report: 12 h 28 min
